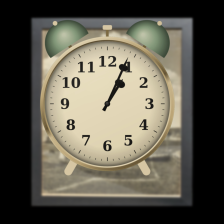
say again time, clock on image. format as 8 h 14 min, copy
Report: 1 h 04 min
